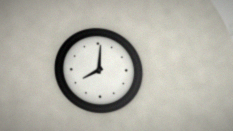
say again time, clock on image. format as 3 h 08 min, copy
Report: 8 h 01 min
